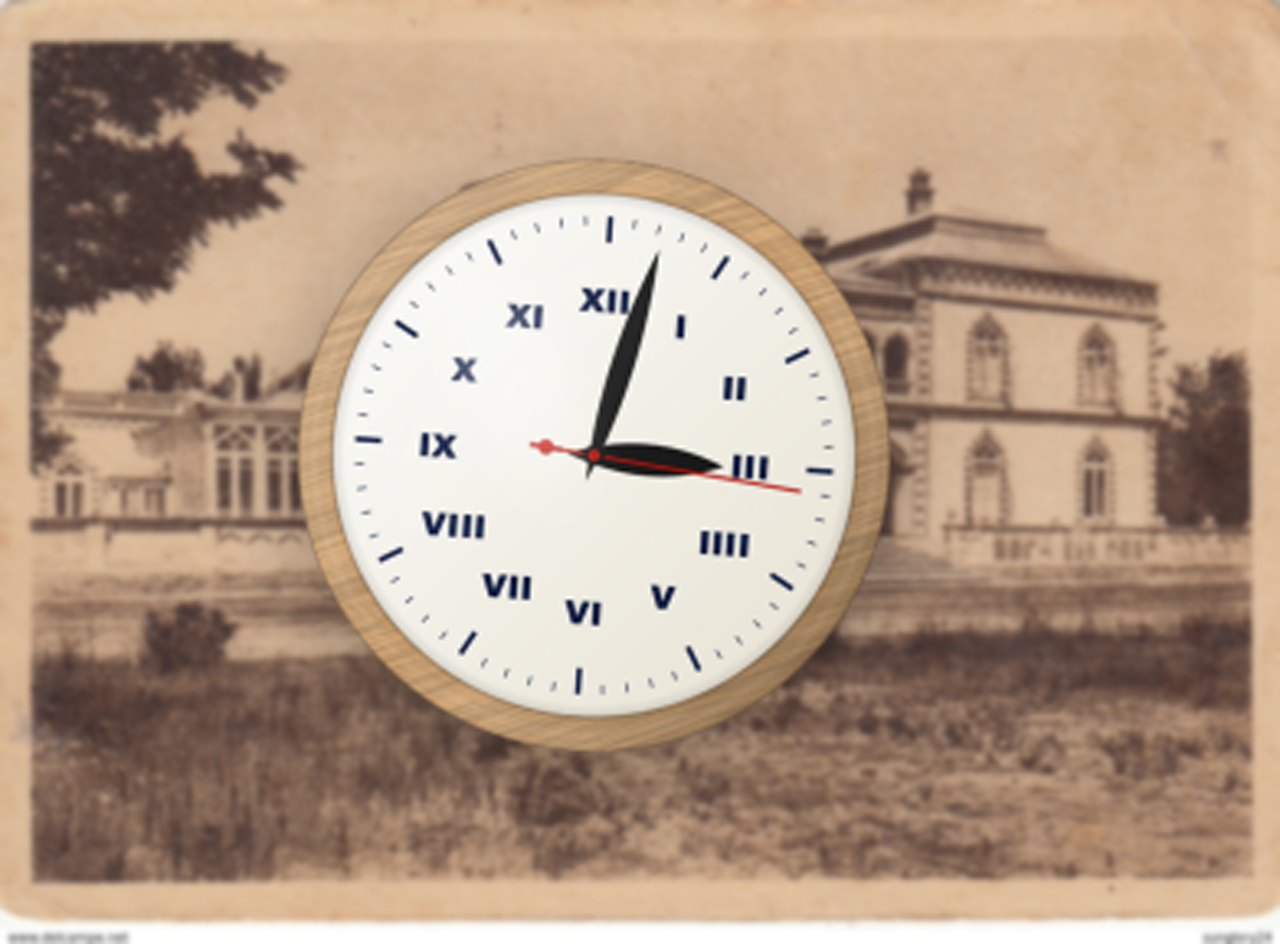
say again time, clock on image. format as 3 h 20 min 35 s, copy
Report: 3 h 02 min 16 s
